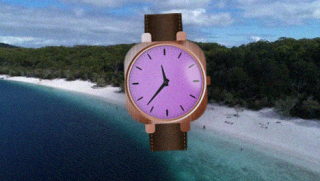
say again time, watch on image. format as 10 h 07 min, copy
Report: 11 h 37 min
